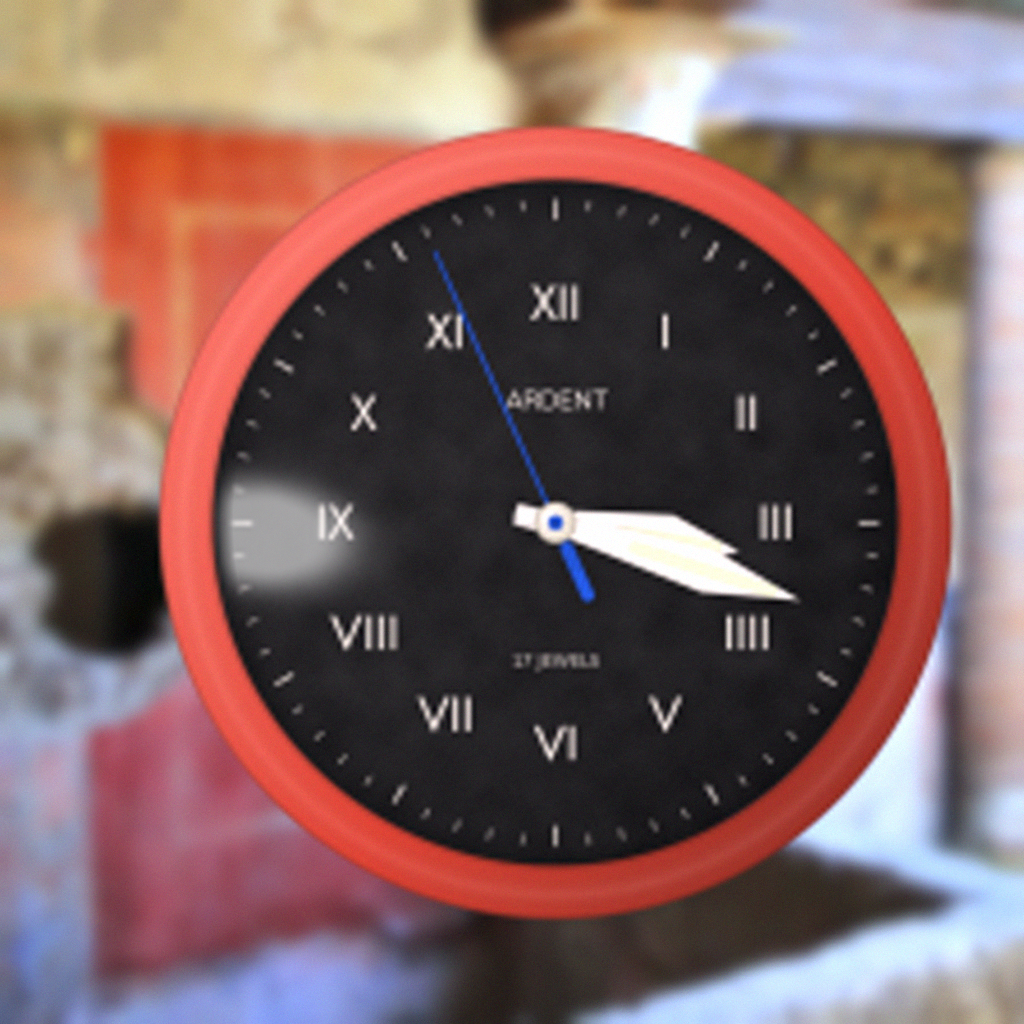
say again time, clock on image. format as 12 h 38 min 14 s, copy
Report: 3 h 17 min 56 s
